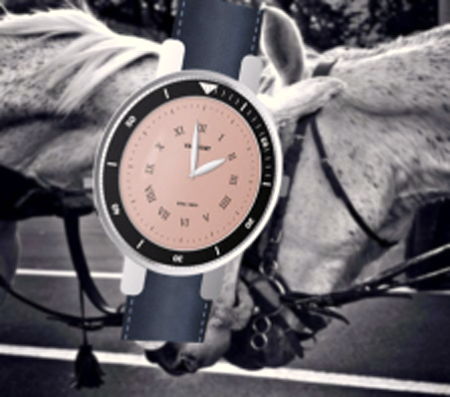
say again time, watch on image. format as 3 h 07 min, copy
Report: 1 h 59 min
